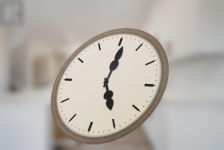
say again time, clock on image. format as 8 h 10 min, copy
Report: 5 h 01 min
